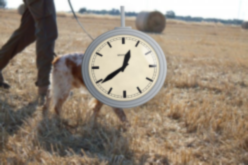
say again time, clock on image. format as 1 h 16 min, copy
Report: 12 h 39 min
